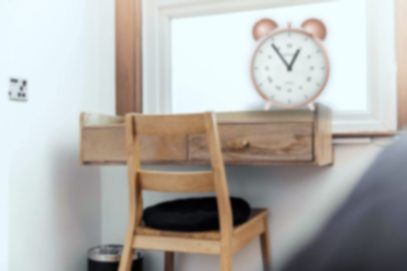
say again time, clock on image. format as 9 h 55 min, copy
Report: 12 h 54 min
